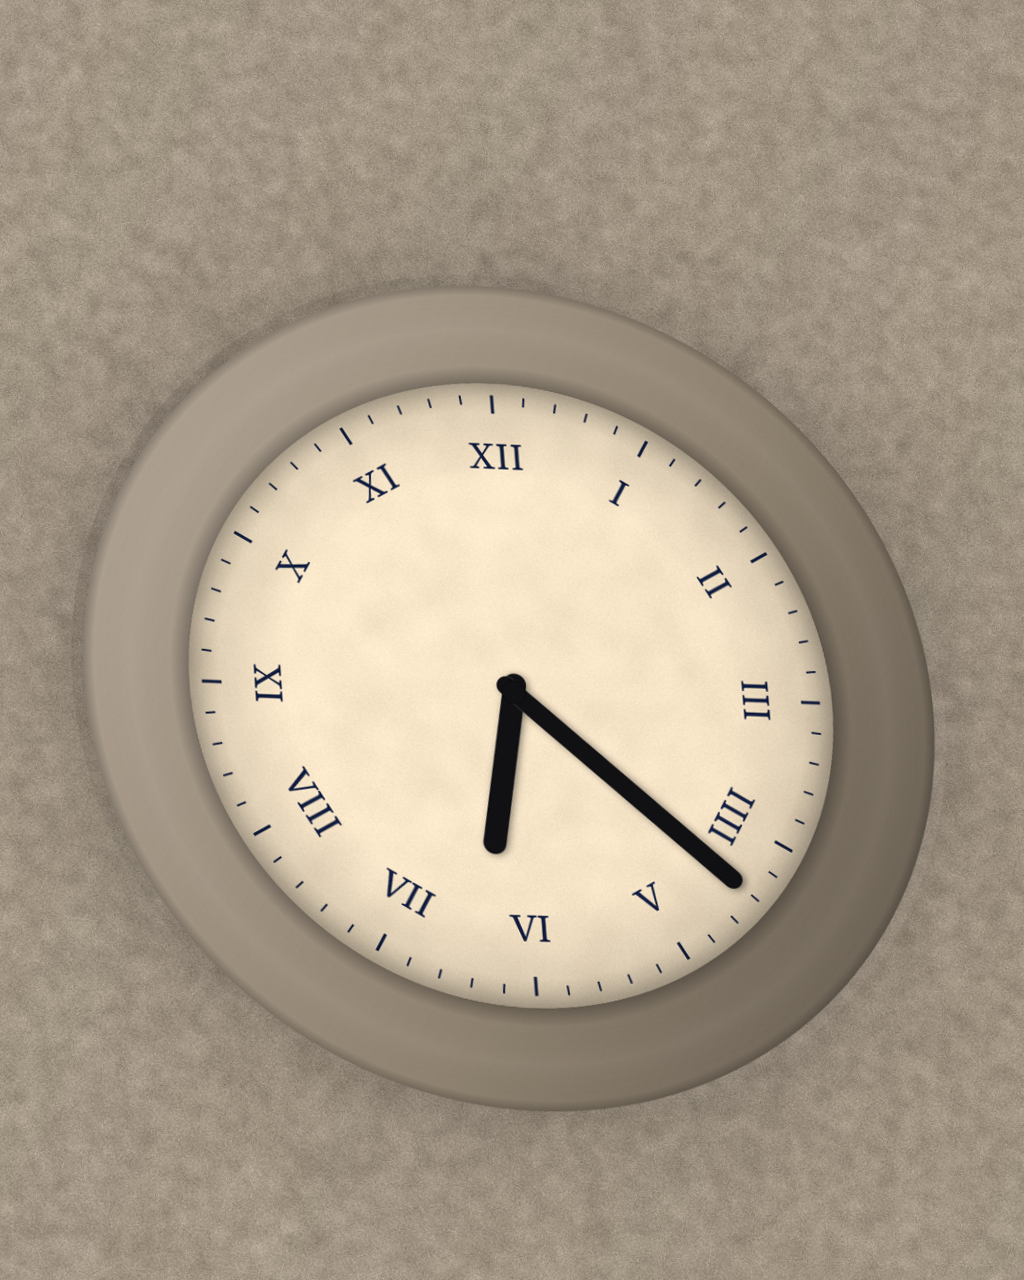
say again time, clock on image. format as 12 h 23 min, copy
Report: 6 h 22 min
